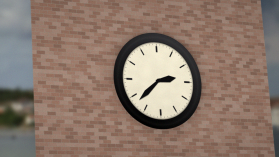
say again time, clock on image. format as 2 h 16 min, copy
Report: 2 h 38 min
